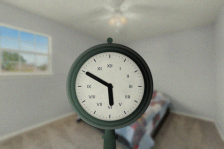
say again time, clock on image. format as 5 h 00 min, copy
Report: 5 h 50 min
